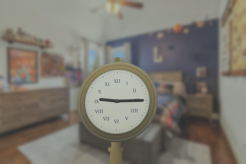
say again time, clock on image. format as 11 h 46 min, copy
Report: 9 h 15 min
